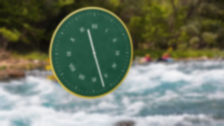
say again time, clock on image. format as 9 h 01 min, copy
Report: 11 h 27 min
